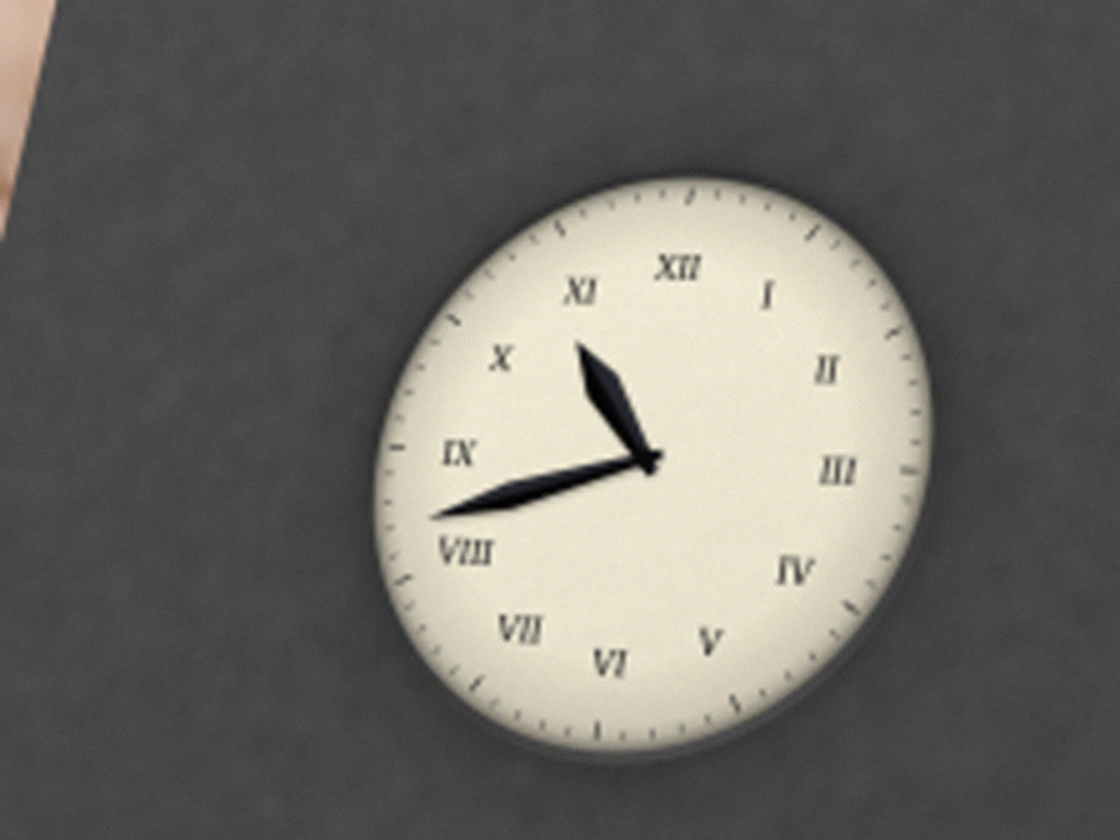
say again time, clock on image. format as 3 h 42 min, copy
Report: 10 h 42 min
